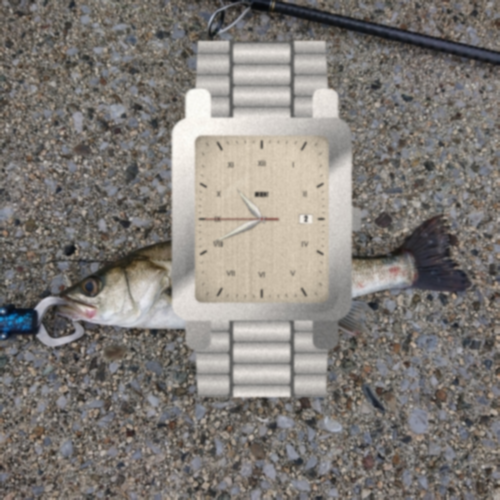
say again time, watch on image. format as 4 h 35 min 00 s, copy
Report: 10 h 40 min 45 s
